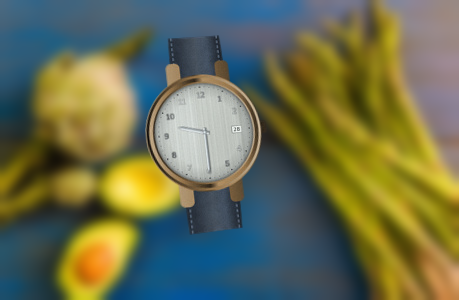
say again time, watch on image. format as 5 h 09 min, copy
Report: 9 h 30 min
